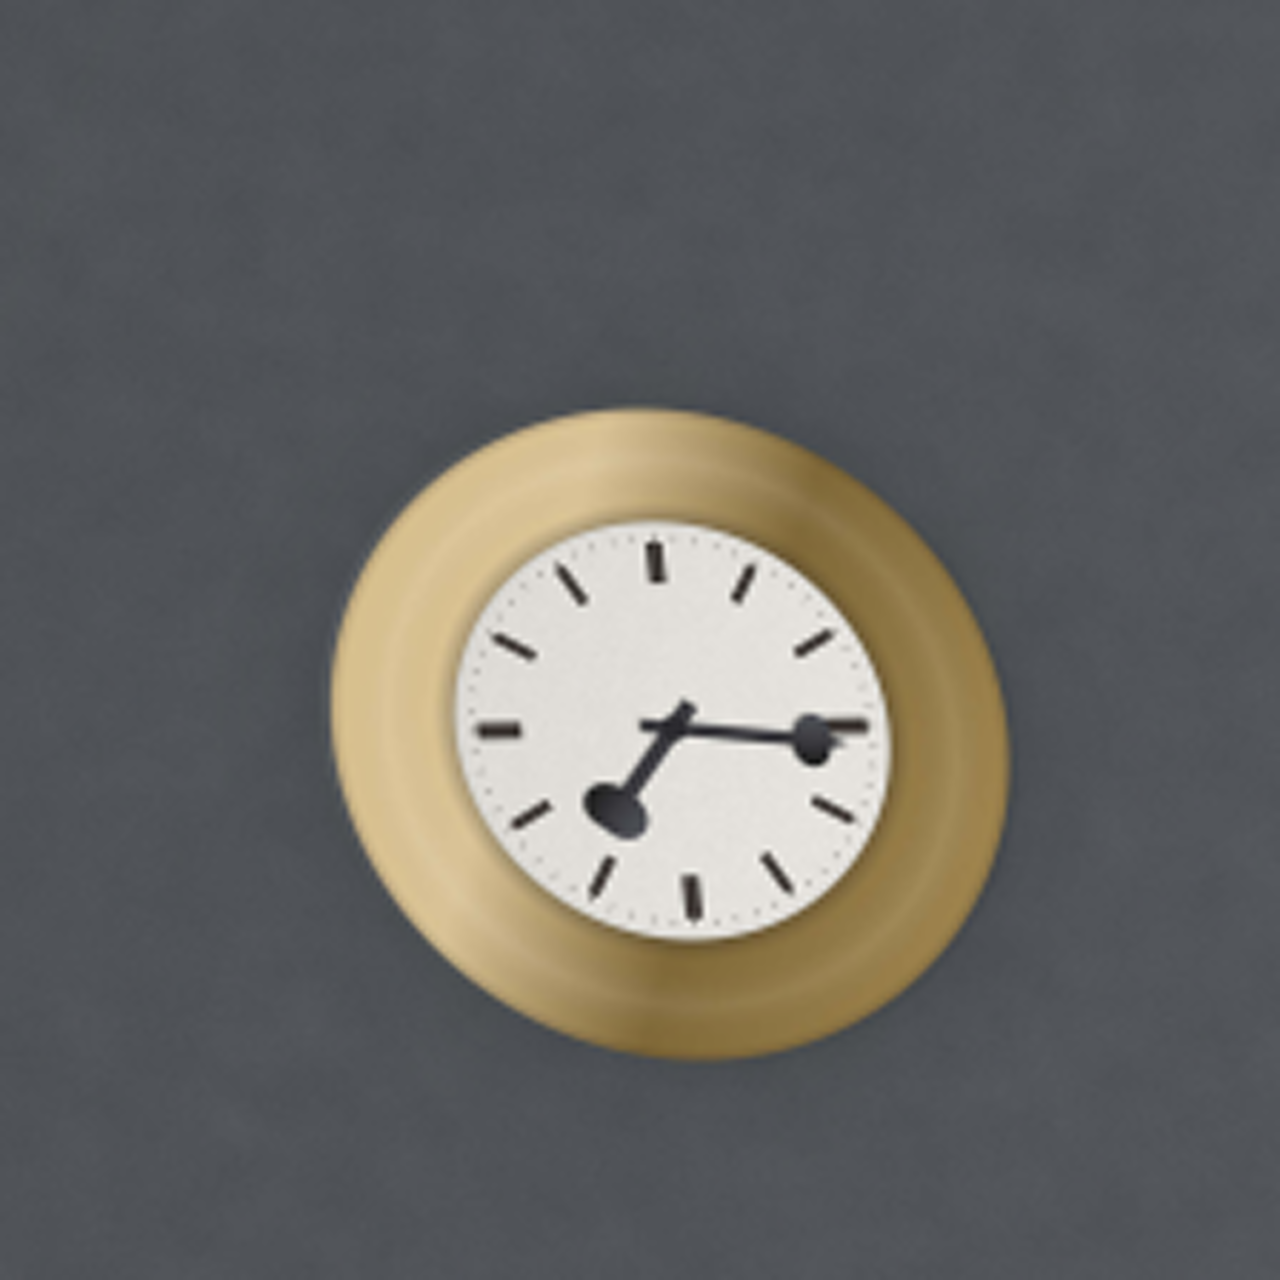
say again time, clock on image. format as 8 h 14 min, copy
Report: 7 h 16 min
